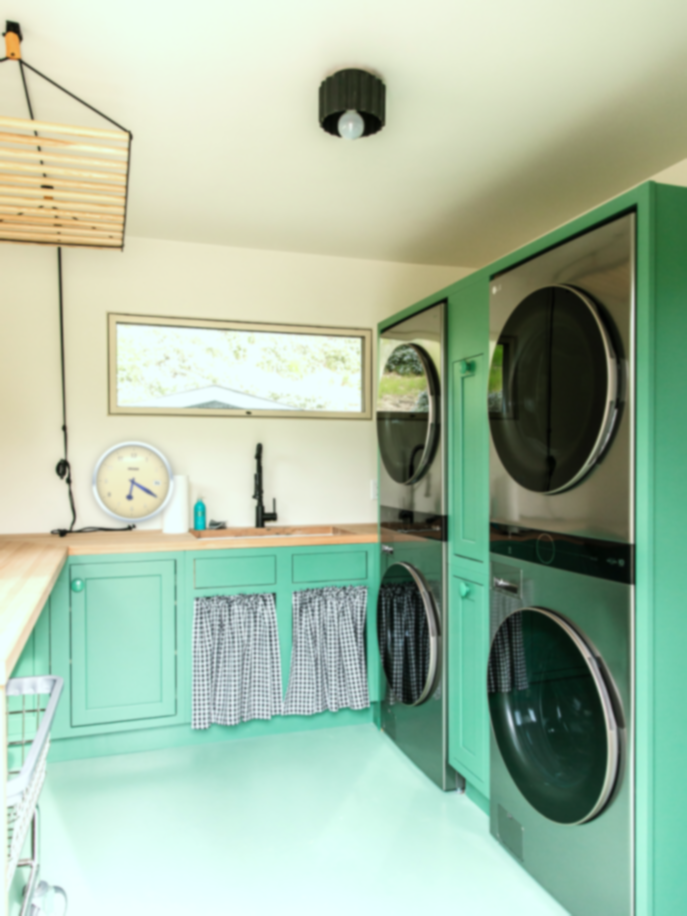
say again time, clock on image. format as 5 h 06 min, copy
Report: 6 h 20 min
